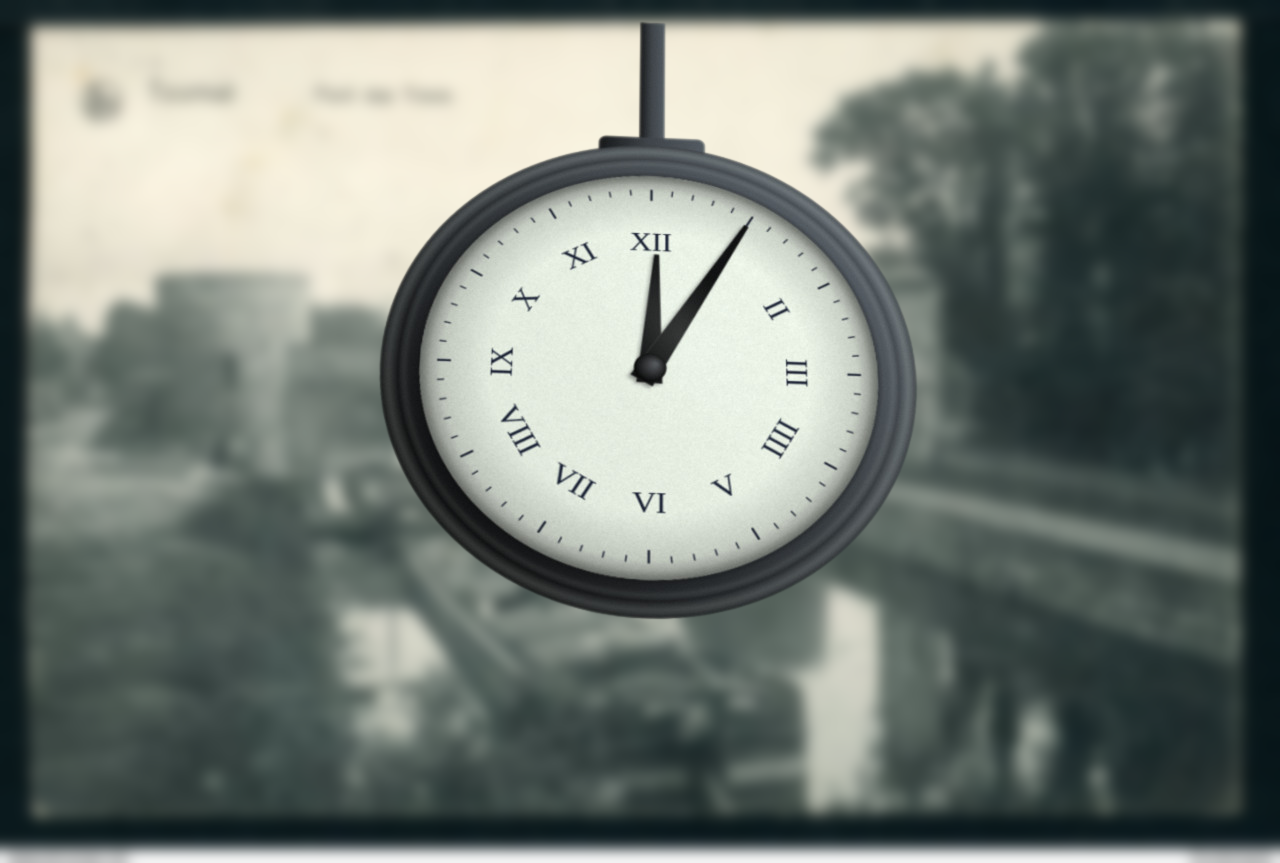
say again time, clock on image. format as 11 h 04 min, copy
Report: 12 h 05 min
